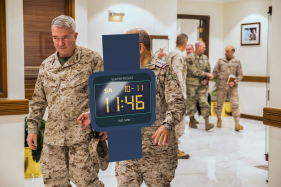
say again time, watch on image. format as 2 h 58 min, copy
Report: 11 h 46 min
